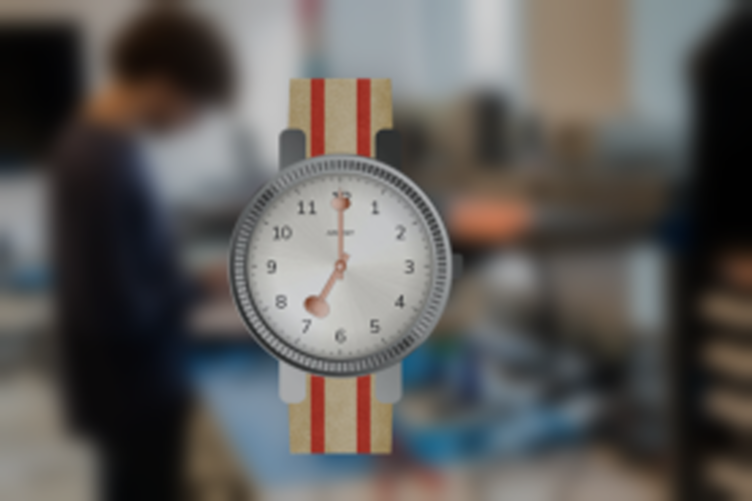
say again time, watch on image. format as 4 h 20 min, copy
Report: 7 h 00 min
